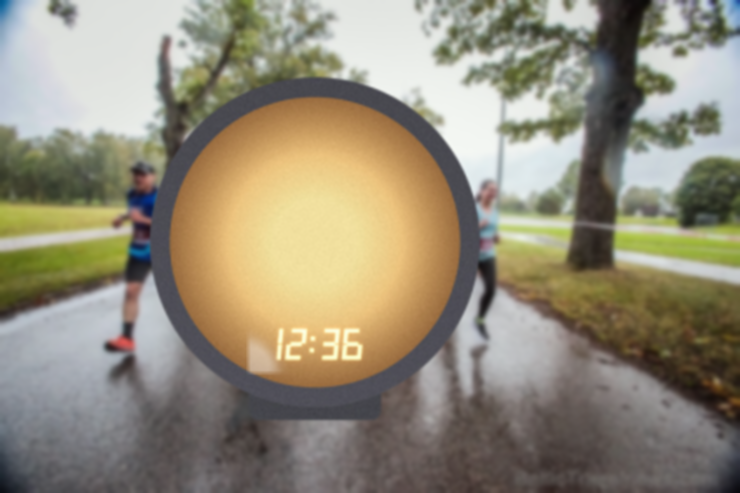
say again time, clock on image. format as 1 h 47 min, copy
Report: 12 h 36 min
